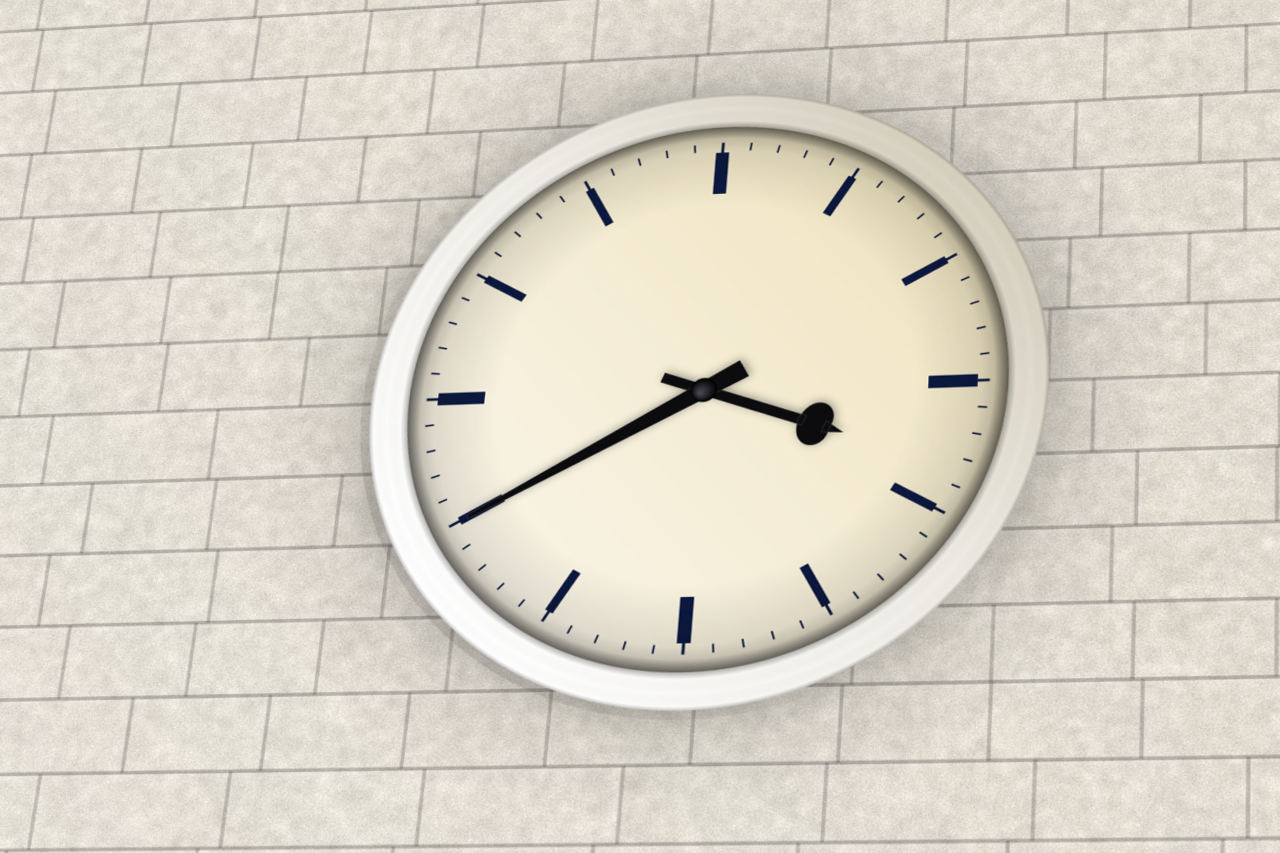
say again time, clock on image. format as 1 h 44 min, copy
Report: 3 h 40 min
